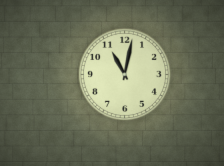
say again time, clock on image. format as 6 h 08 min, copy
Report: 11 h 02 min
